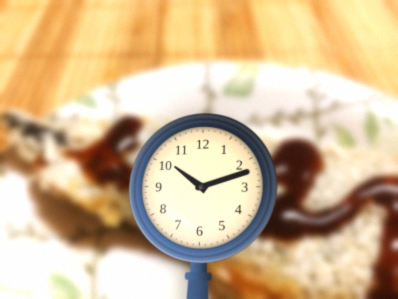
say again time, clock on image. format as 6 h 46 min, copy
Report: 10 h 12 min
